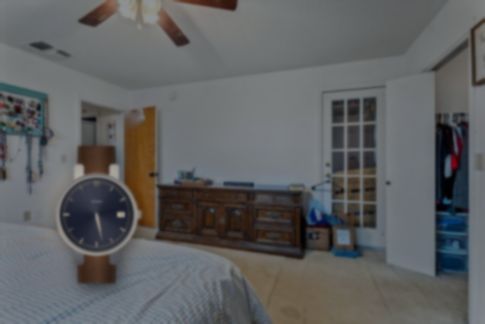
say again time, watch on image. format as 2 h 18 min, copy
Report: 5 h 28 min
